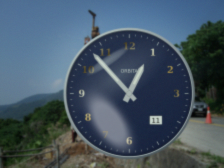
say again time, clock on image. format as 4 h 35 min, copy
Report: 12 h 53 min
